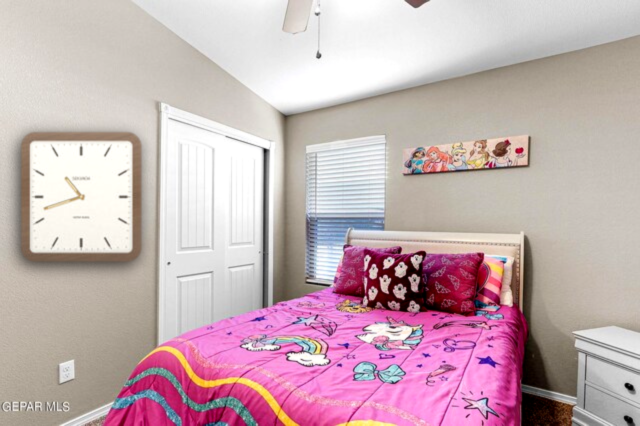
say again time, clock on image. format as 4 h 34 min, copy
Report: 10 h 42 min
